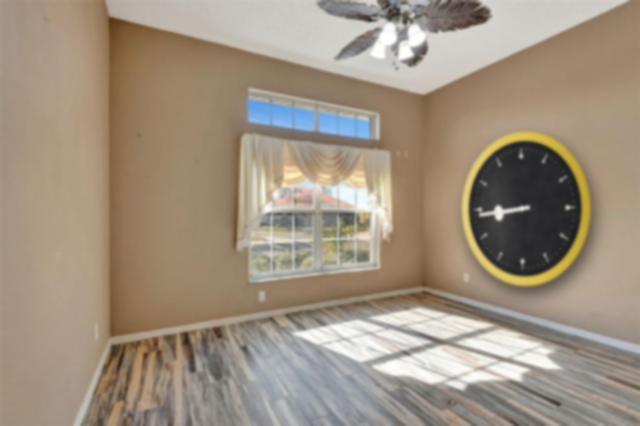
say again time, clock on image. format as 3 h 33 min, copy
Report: 8 h 44 min
